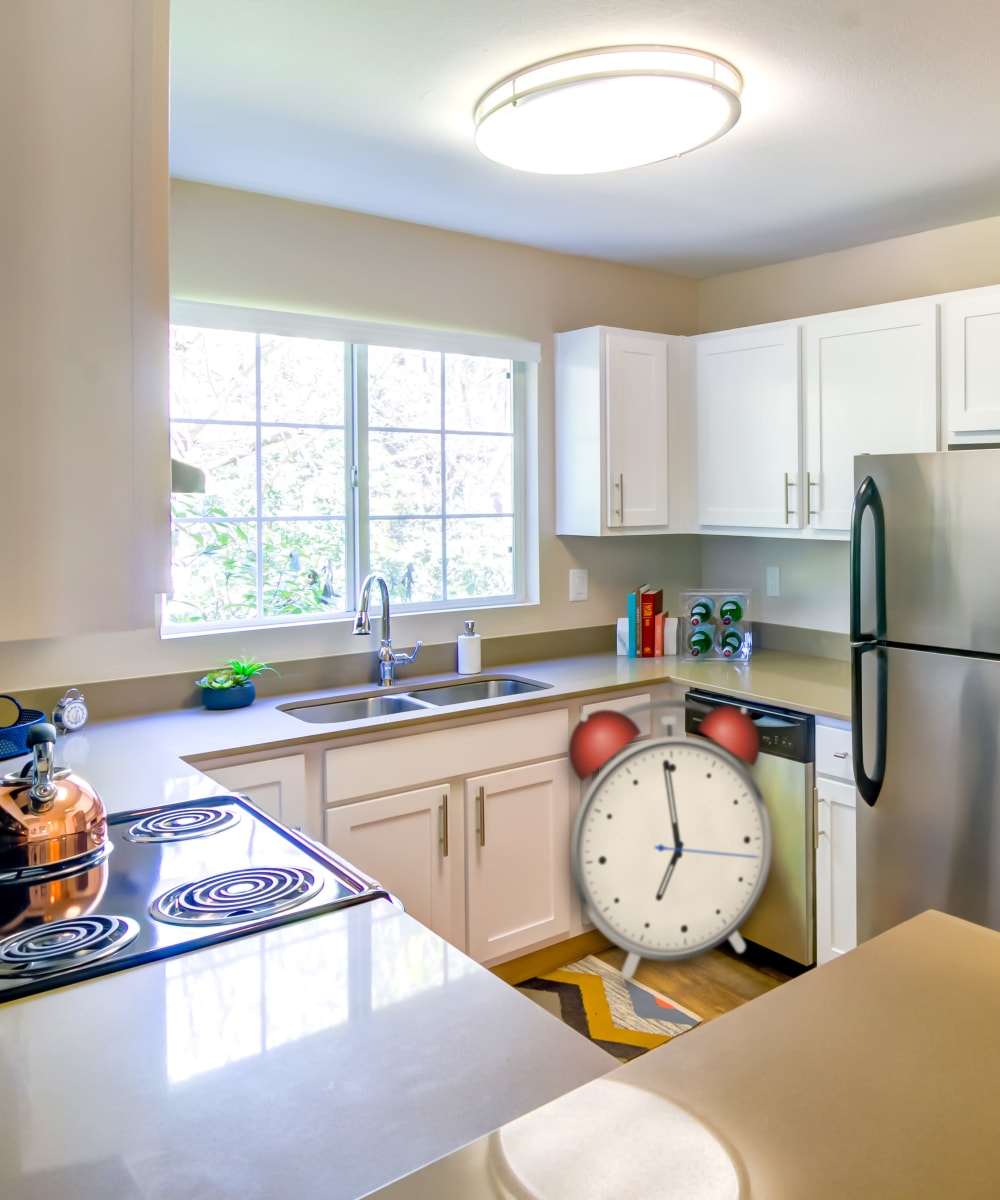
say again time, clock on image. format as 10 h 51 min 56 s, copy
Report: 6 h 59 min 17 s
